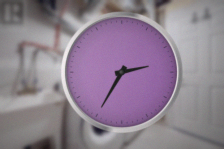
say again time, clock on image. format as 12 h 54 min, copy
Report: 2 h 35 min
